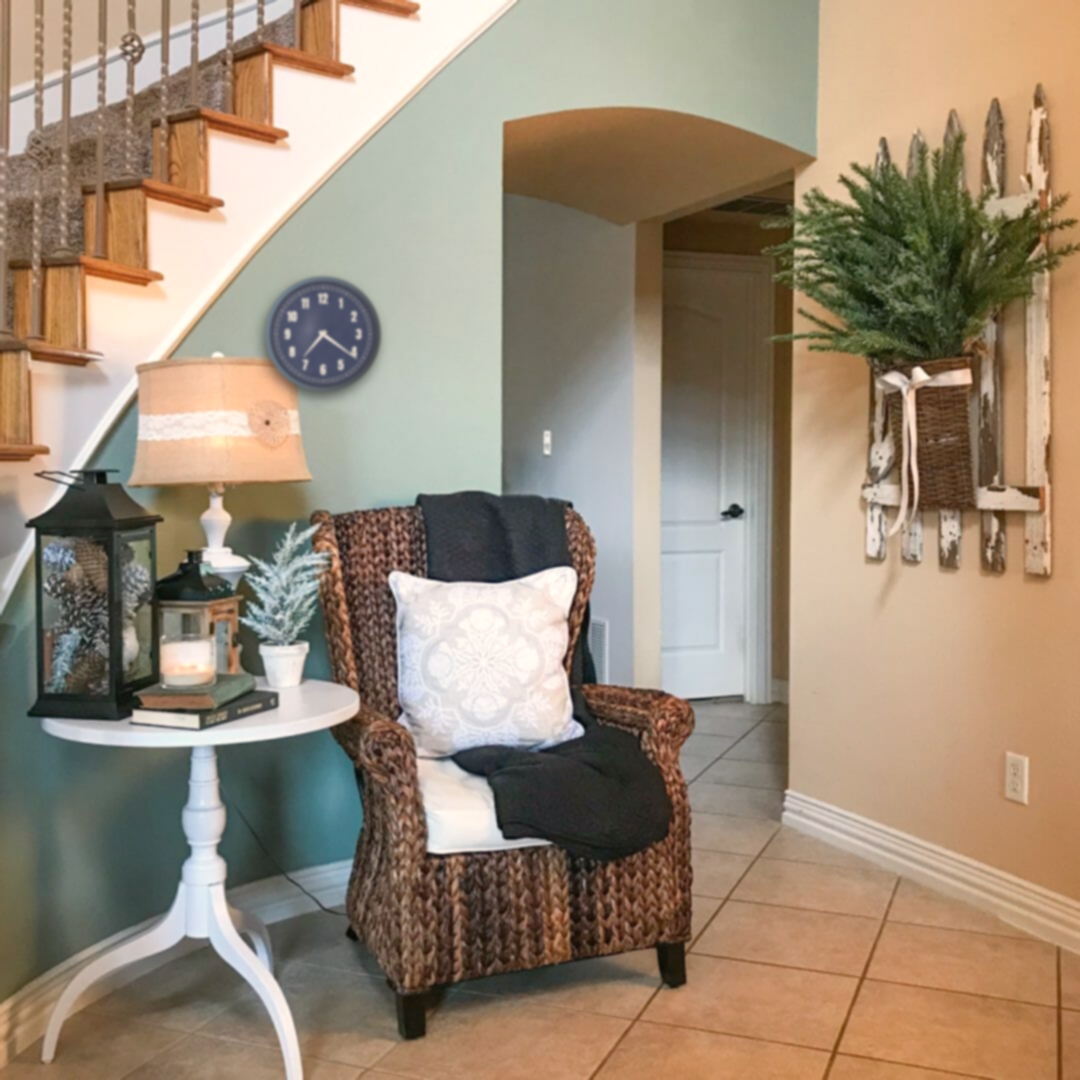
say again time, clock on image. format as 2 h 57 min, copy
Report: 7 h 21 min
